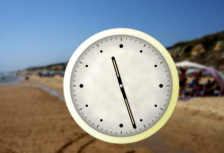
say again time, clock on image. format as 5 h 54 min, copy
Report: 11 h 27 min
